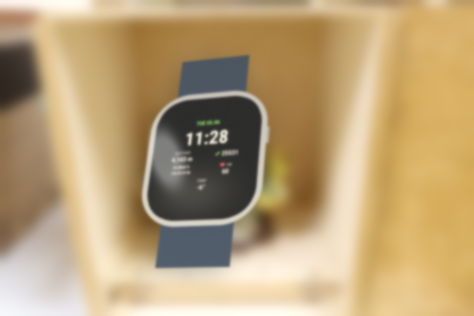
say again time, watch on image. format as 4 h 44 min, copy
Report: 11 h 28 min
